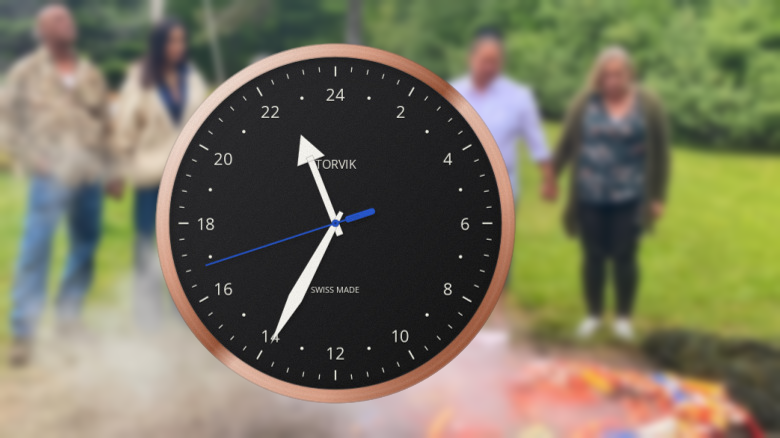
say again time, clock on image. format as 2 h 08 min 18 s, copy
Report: 22 h 34 min 42 s
